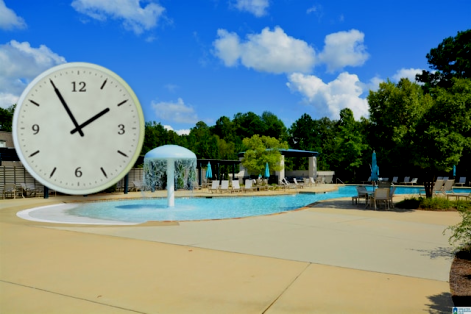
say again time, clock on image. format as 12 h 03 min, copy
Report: 1 h 55 min
